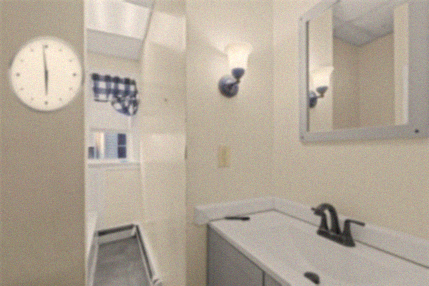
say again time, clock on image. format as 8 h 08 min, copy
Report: 5 h 59 min
